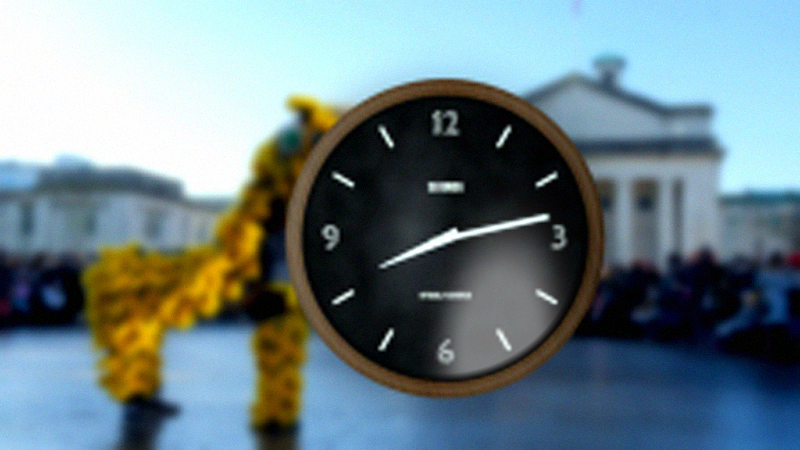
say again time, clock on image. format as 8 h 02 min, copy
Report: 8 h 13 min
